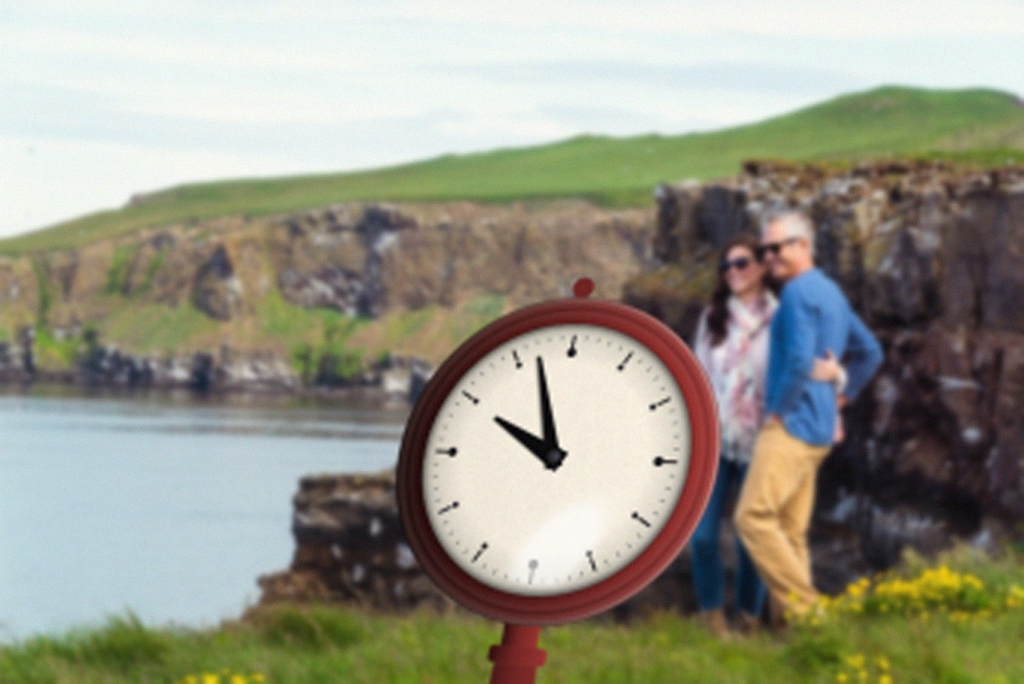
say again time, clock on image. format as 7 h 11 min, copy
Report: 9 h 57 min
